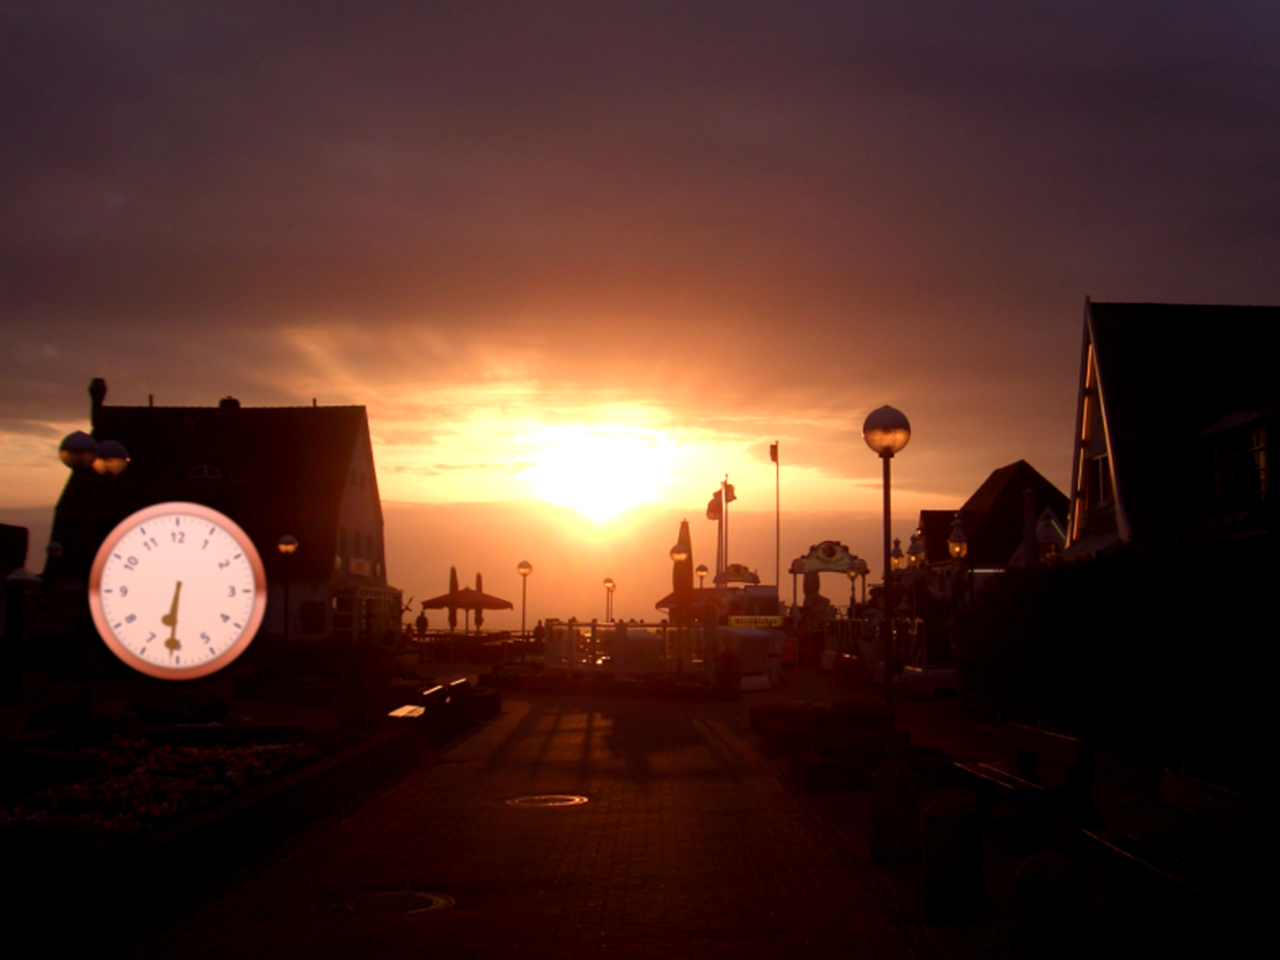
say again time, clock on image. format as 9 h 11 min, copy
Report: 6 h 31 min
